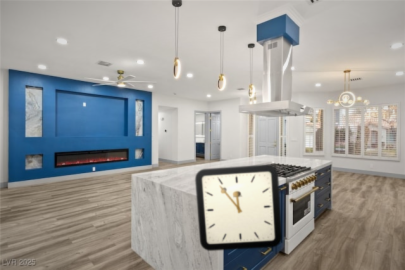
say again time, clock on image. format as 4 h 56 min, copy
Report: 11 h 54 min
